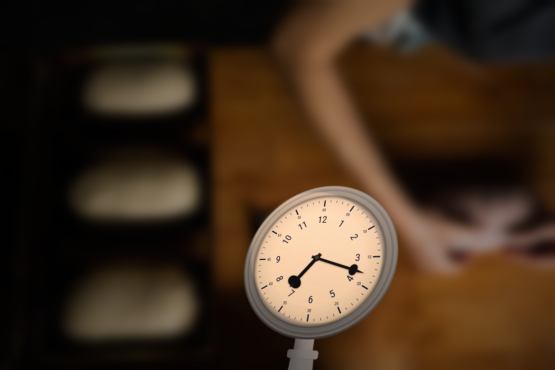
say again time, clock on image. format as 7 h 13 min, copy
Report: 7 h 18 min
